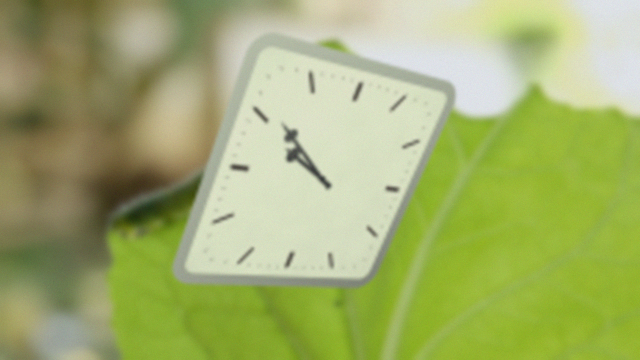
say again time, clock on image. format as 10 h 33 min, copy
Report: 9 h 51 min
